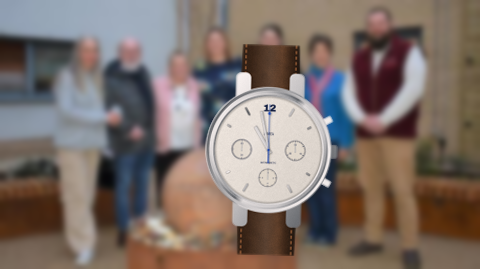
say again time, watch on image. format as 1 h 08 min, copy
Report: 10 h 58 min
